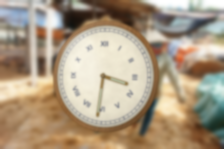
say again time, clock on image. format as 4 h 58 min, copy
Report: 3 h 31 min
